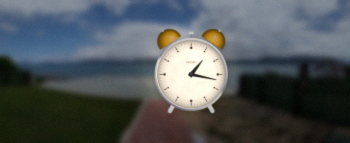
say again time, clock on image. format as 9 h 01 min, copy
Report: 1 h 17 min
